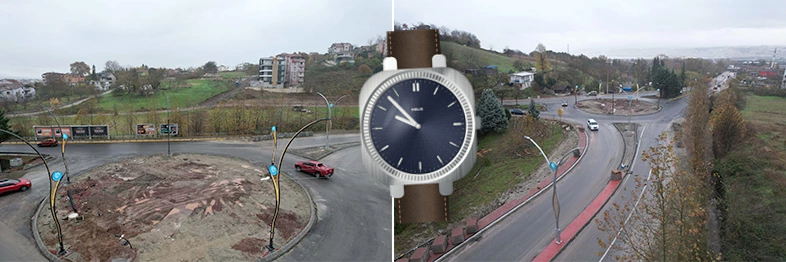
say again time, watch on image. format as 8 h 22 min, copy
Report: 9 h 53 min
